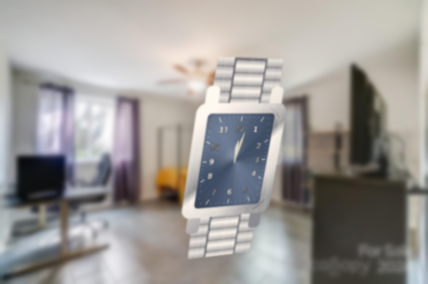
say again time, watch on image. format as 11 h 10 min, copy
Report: 12 h 02 min
